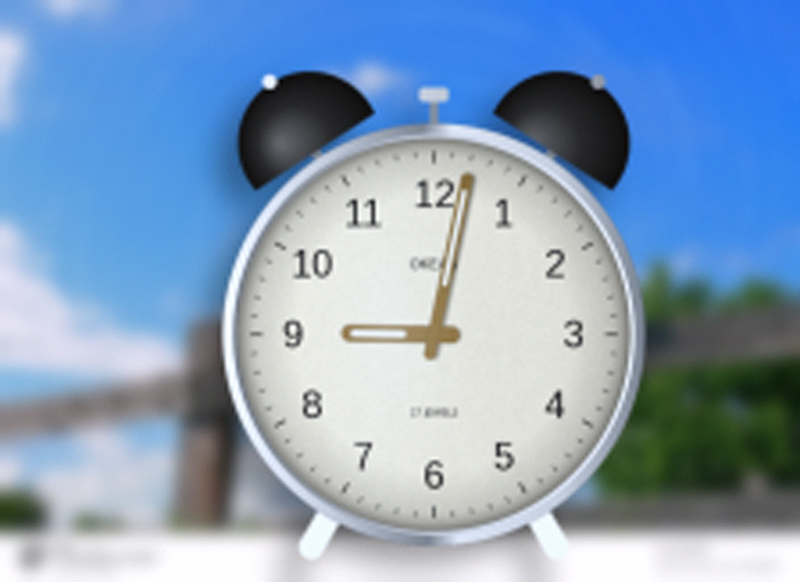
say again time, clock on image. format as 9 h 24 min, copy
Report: 9 h 02 min
